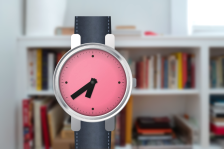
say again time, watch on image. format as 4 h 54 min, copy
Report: 6 h 39 min
